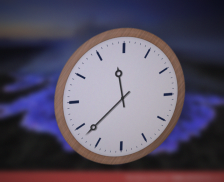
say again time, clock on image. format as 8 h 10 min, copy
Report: 11 h 38 min
